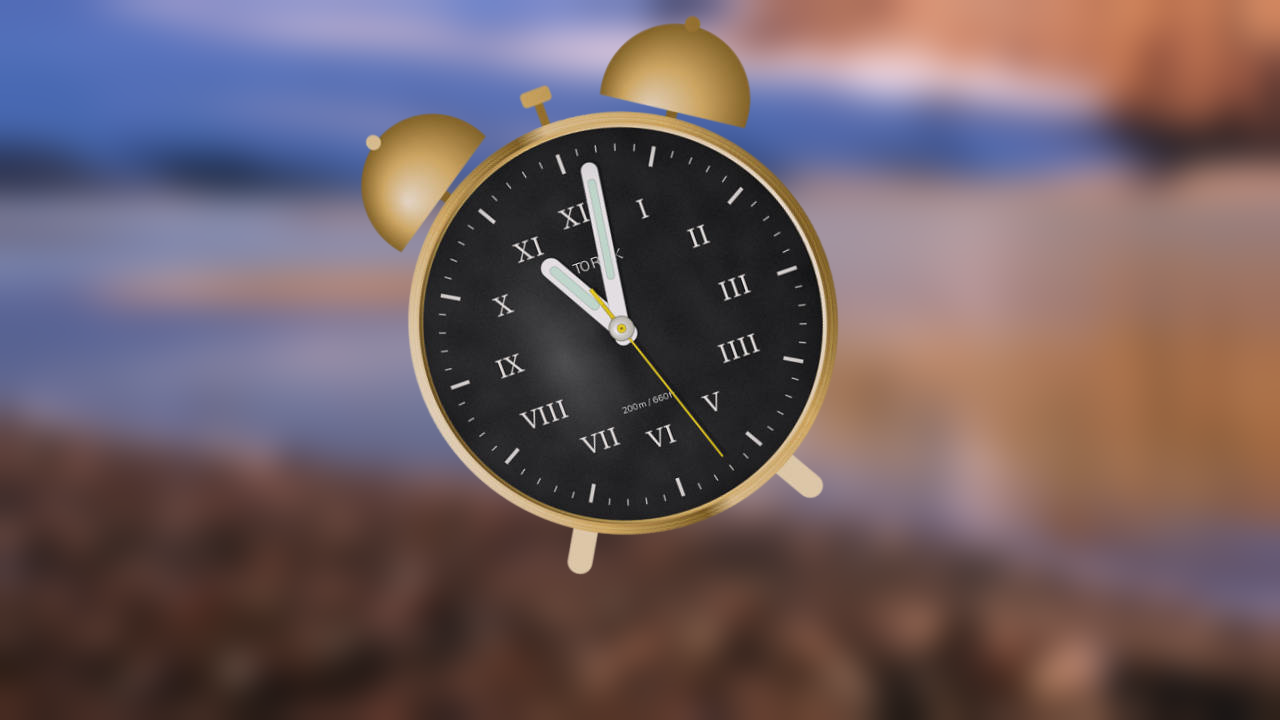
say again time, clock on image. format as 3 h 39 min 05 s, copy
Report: 11 h 01 min 27 s
